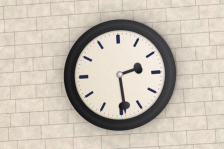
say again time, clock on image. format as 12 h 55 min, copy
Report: 2 h 29 min
